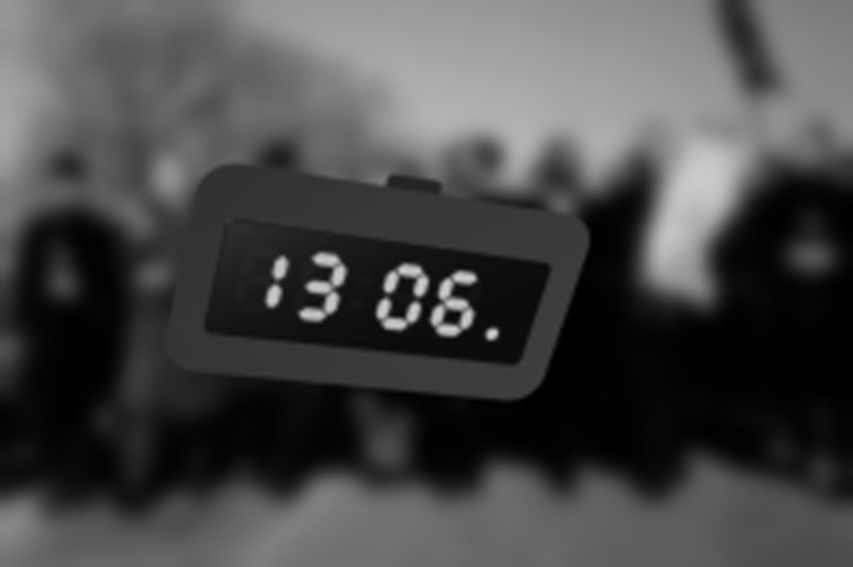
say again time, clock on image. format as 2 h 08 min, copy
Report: 13 h 06 min
